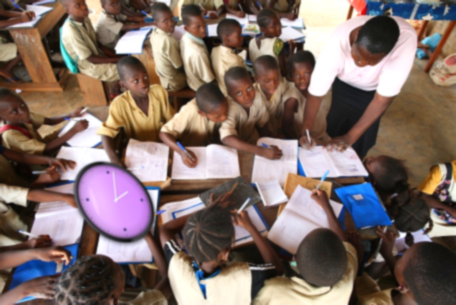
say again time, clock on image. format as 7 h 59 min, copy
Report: 2 h 02 min
